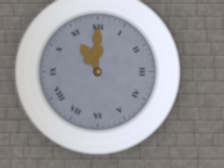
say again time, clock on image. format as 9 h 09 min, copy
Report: 11 h 00 min
